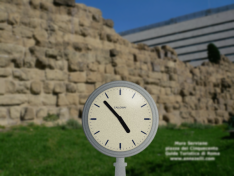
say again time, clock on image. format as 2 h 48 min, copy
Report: 4 h 53 min
